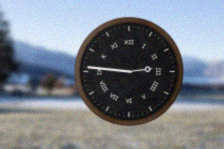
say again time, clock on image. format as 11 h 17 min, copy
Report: 2 h 46 min
